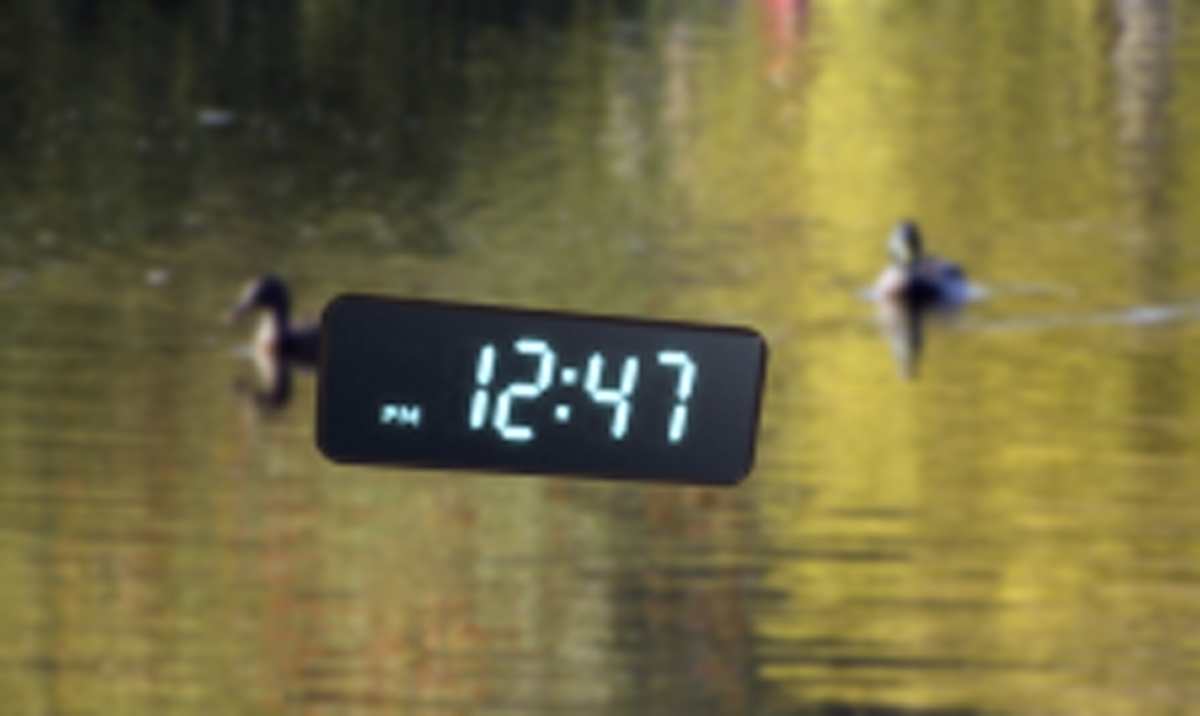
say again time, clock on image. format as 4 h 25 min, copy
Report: 12 h 47 min
